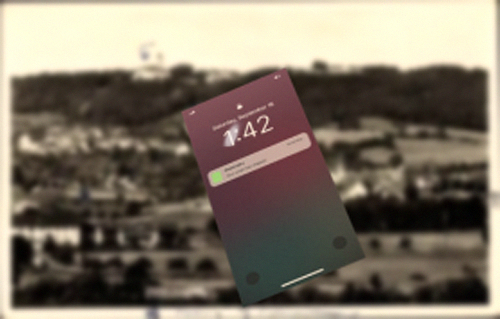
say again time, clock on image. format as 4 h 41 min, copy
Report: 1 h 42 min
